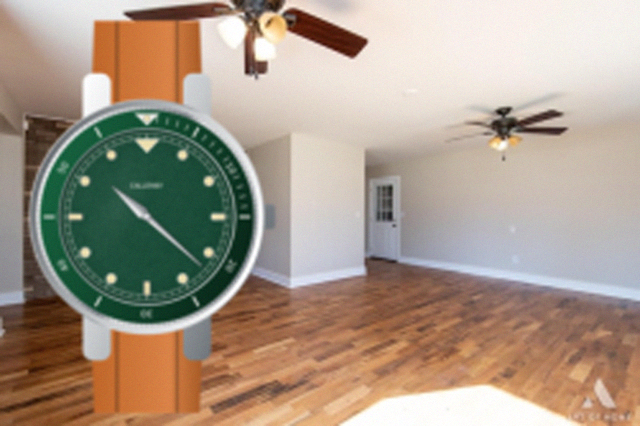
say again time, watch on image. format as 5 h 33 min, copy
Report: 10 h 22 min
